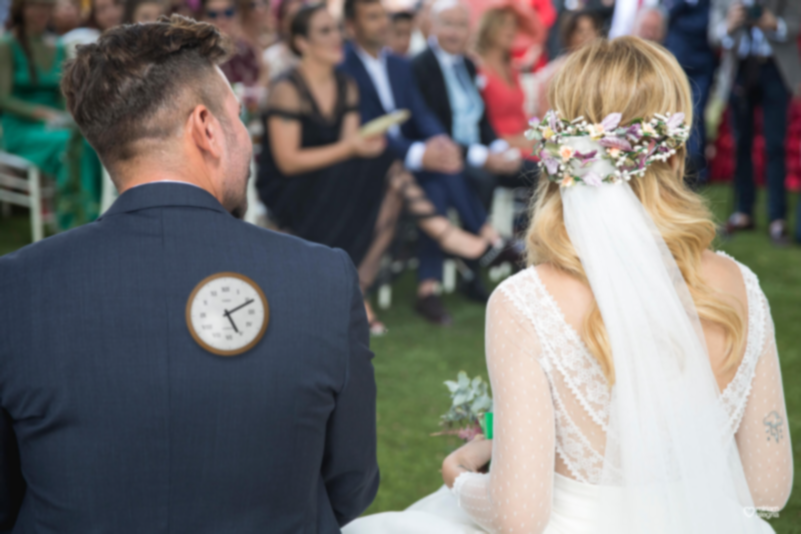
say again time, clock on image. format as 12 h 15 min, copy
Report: 5 h 11 min
